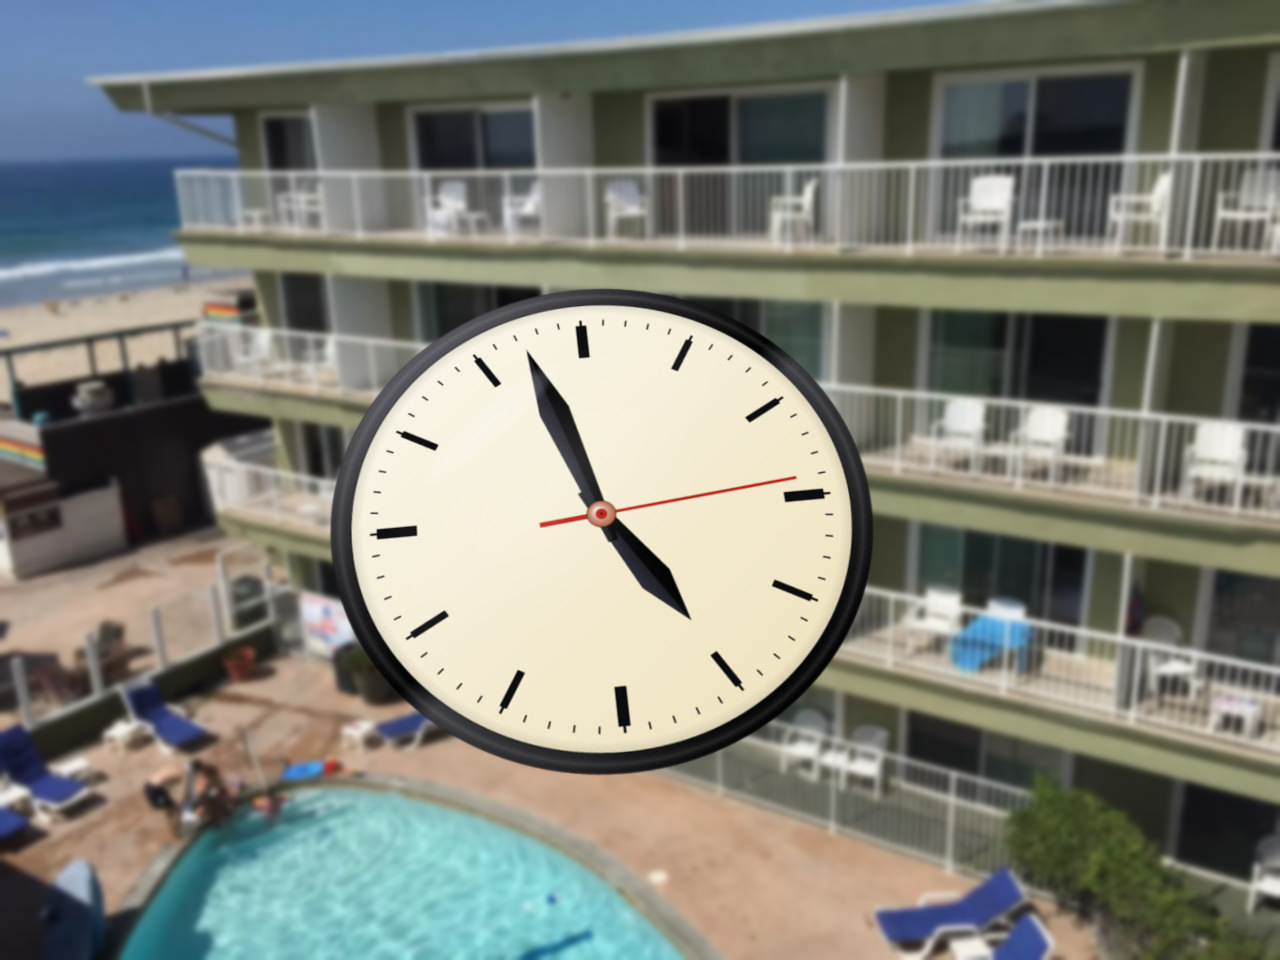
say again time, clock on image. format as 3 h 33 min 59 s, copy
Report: 4 h 57 min 14 s
